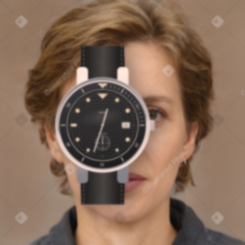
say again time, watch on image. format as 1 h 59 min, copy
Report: 12 h 33 min
